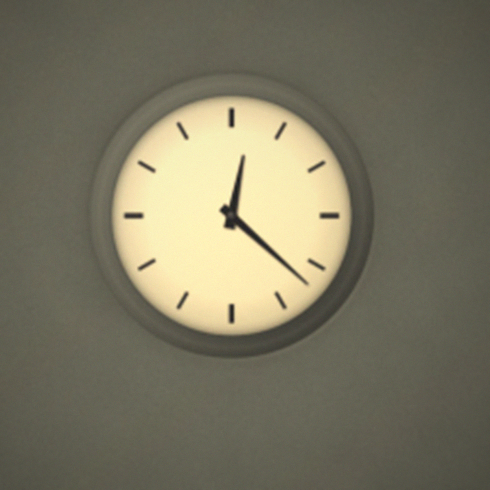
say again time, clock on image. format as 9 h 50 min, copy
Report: 12 h 22 min
